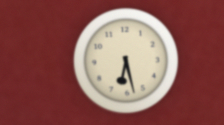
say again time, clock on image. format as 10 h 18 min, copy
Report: 6 h 28 min
